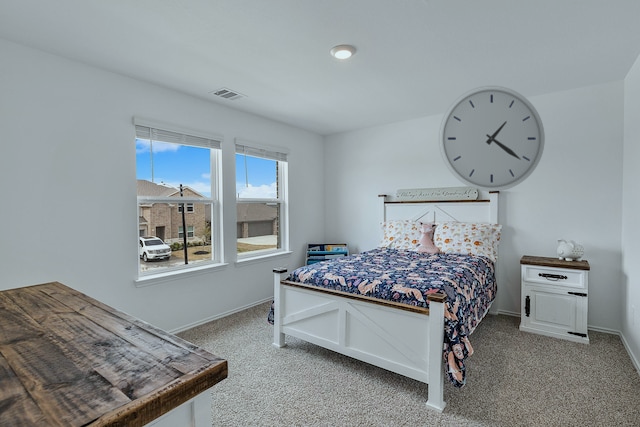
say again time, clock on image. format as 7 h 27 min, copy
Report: 1 h 21 min
